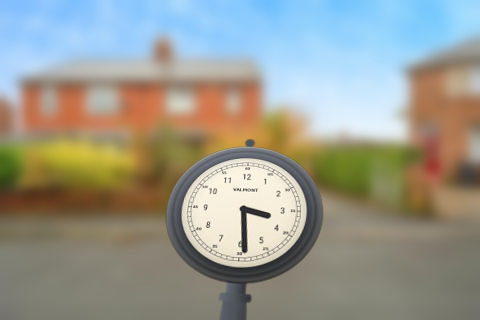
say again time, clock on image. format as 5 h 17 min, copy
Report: 3 h 29 min
